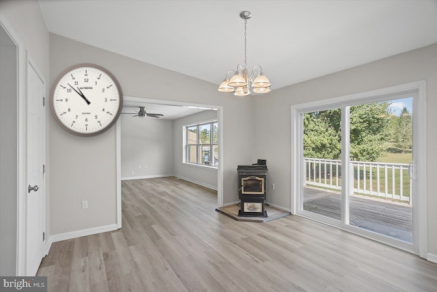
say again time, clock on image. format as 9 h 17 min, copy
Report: 10 h 52 min
